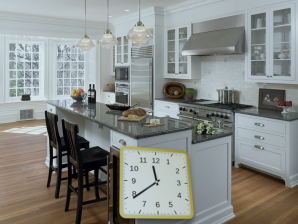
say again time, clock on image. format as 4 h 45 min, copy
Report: 11 h 39 min
